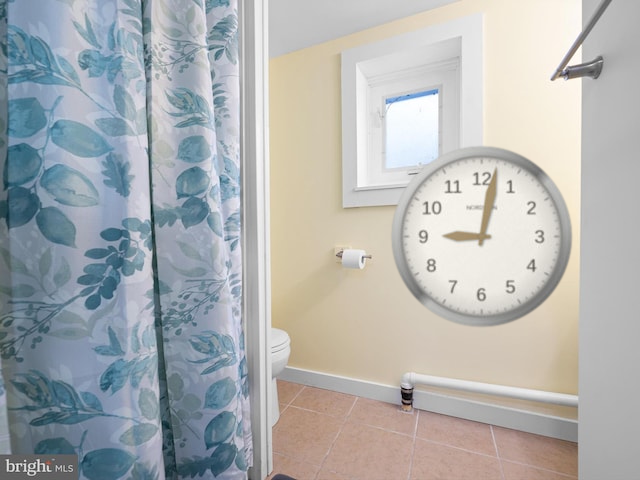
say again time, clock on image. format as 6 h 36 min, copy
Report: 9 h 02 min
